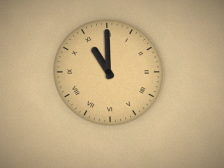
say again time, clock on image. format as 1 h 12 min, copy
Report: 11 h 00 min
